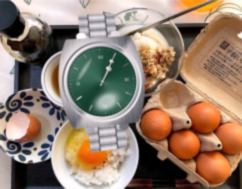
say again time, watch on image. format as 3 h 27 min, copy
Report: 1 h 05 min
